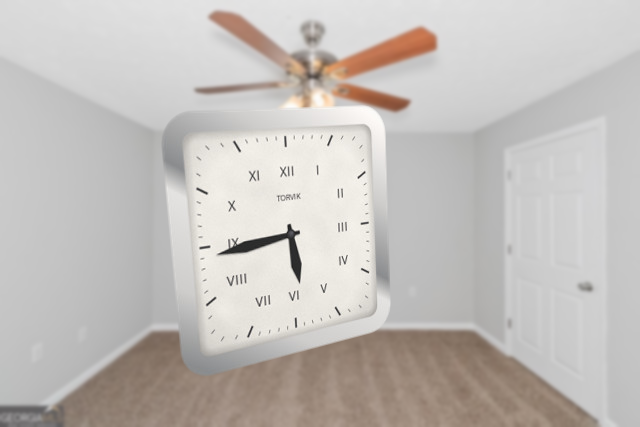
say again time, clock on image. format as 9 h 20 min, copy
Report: 5 h 44 min
